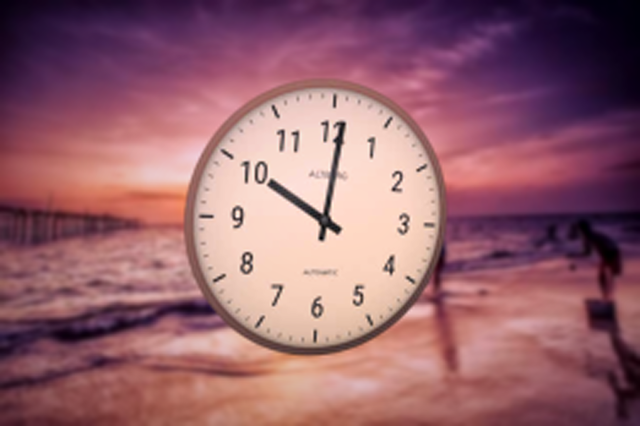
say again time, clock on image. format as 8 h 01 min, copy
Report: 10 h 01 min
